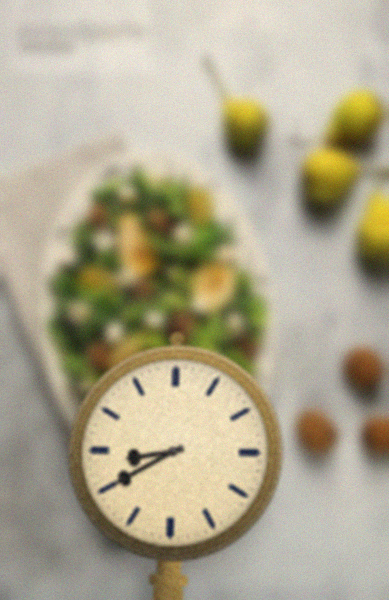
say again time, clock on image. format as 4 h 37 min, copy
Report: 8 h 40 min
